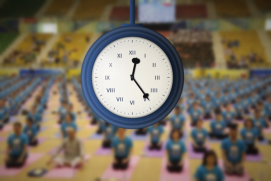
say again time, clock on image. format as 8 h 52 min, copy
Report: 12 h 24 min
